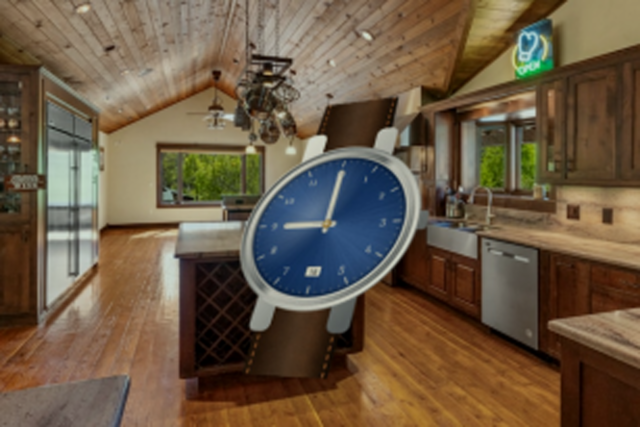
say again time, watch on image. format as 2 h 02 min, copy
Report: 9 h 00 min
